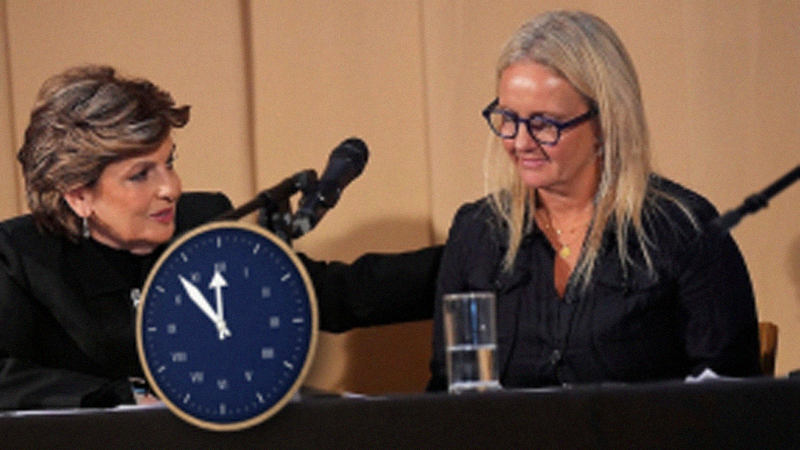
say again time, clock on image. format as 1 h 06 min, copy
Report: 11 h 53 min
